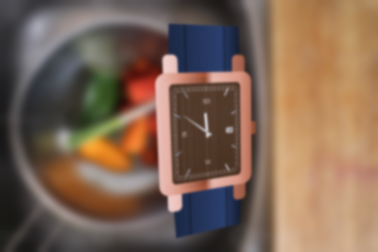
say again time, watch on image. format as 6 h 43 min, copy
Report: 11 h 51 min
